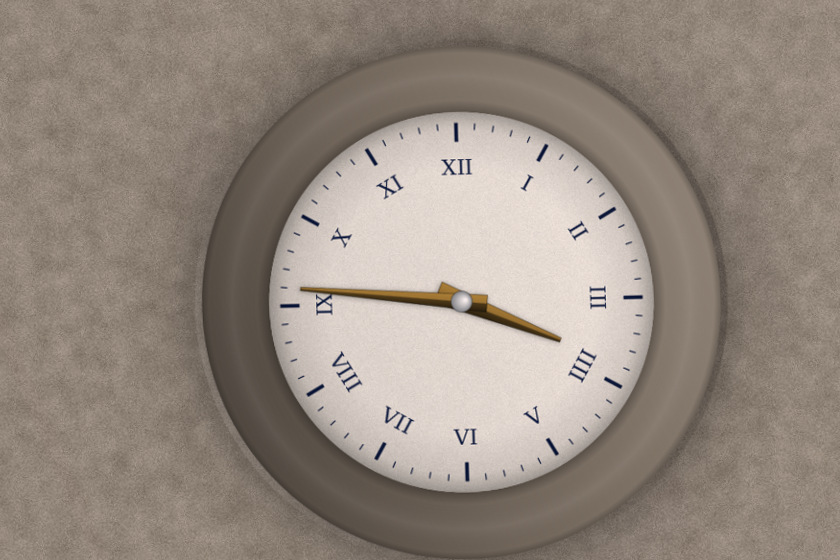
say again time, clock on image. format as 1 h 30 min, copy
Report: 3 h 46 min
